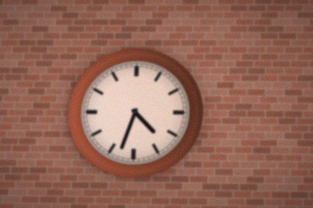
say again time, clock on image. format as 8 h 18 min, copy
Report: 4 h 33 min
